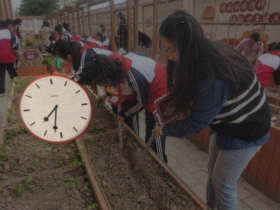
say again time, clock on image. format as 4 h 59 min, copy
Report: 7 h 32 min
